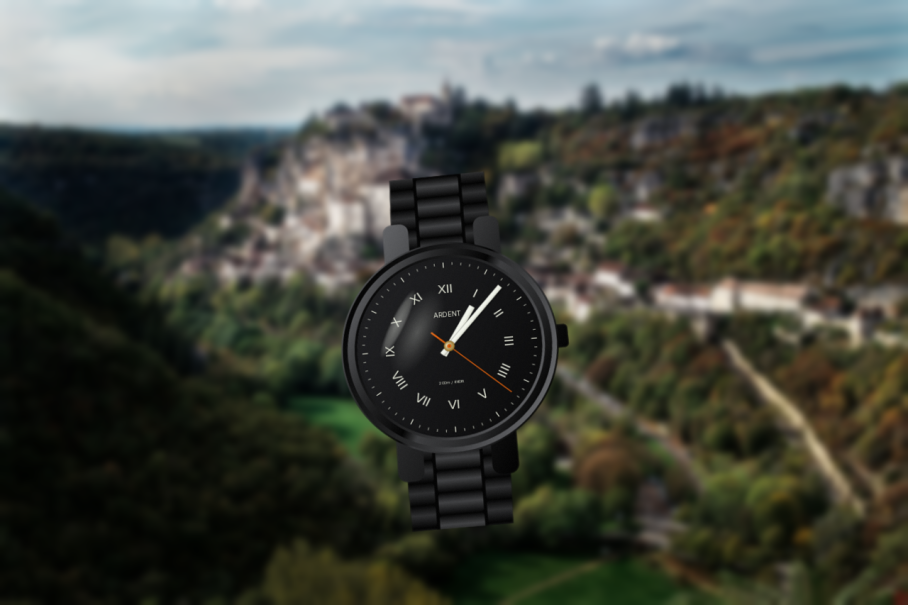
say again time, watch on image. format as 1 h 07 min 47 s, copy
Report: 1 h 07 min 22 s
